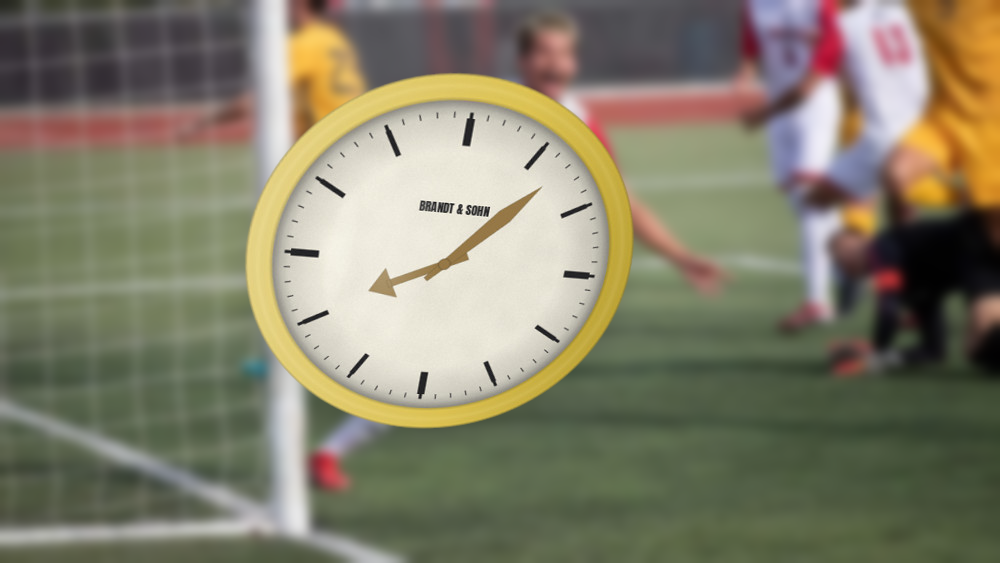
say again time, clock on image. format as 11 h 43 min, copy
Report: 8 h 07 min
